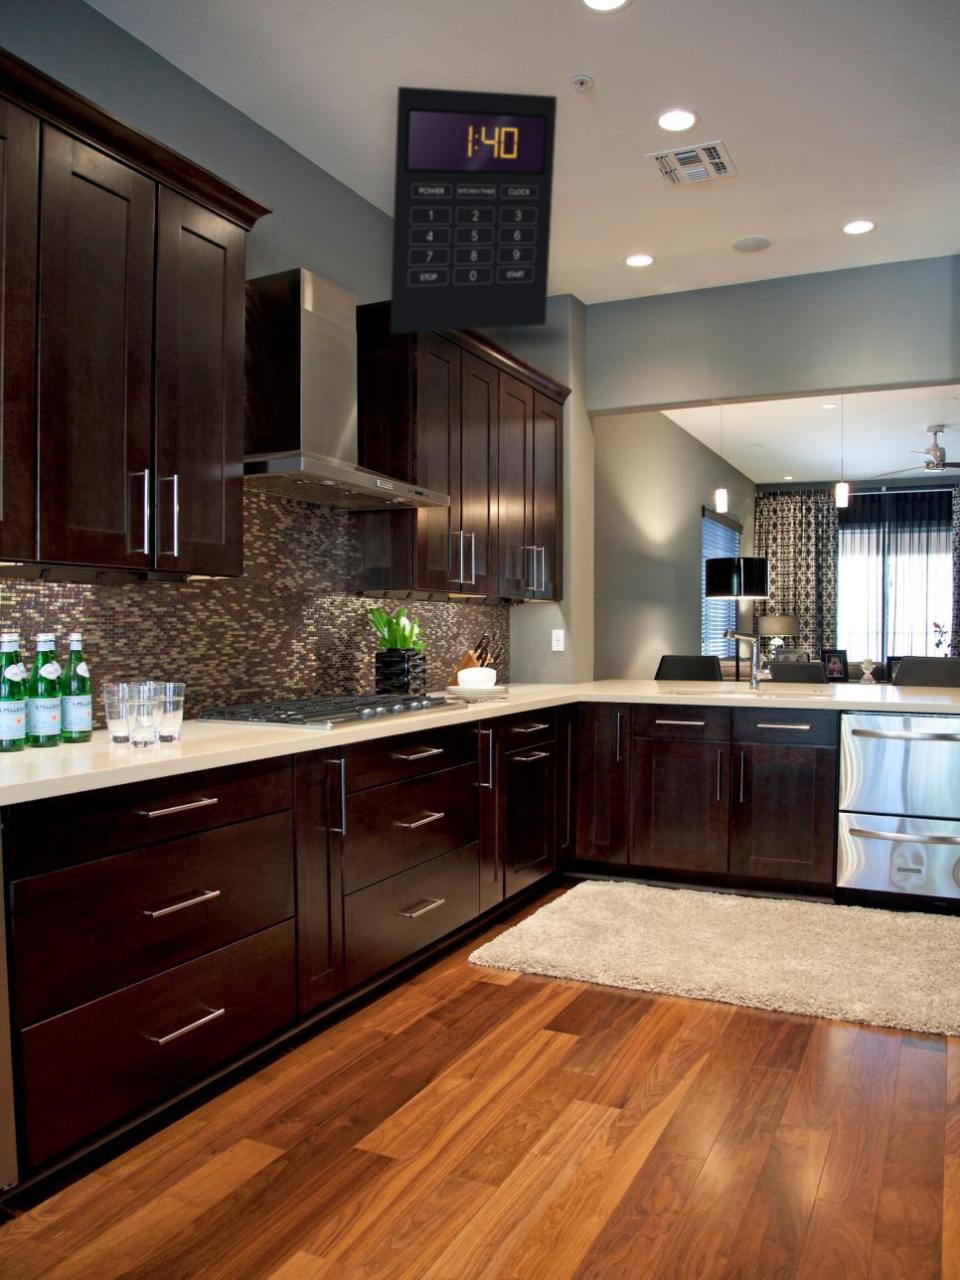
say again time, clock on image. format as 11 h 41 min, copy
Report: 1 h 40 min
